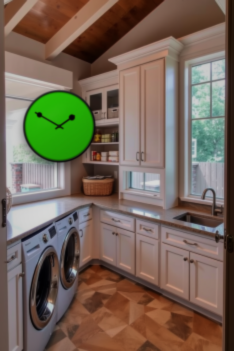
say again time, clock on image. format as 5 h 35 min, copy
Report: 1 h 50 min
